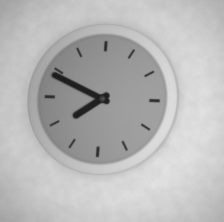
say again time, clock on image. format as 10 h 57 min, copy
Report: 7 h 49 min
